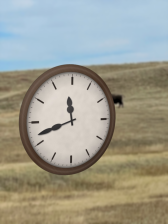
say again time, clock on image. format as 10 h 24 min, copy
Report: 11 h 42 min
